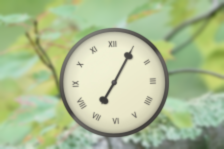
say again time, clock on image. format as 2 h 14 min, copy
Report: 7 h 05 min
